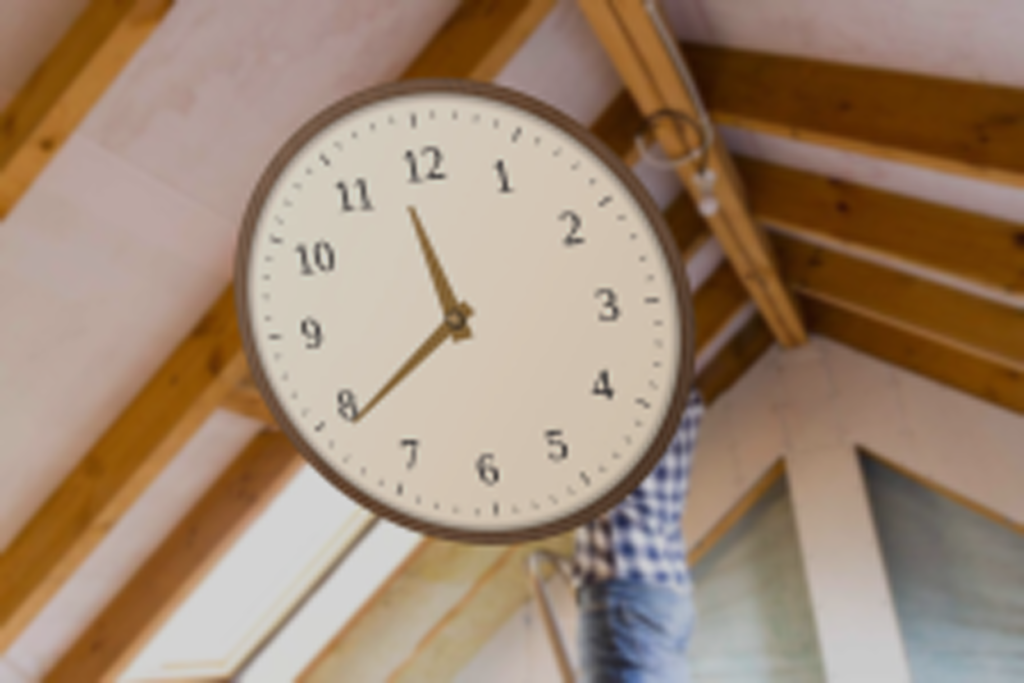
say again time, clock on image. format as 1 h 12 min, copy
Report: 11 h 39 min
